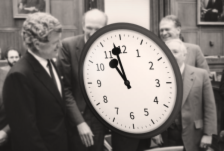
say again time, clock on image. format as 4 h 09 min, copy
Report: 10 h 58 min
